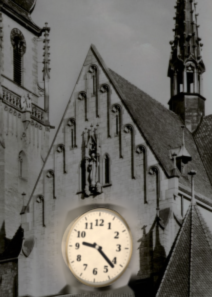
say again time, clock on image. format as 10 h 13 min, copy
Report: 9 h 22 min
